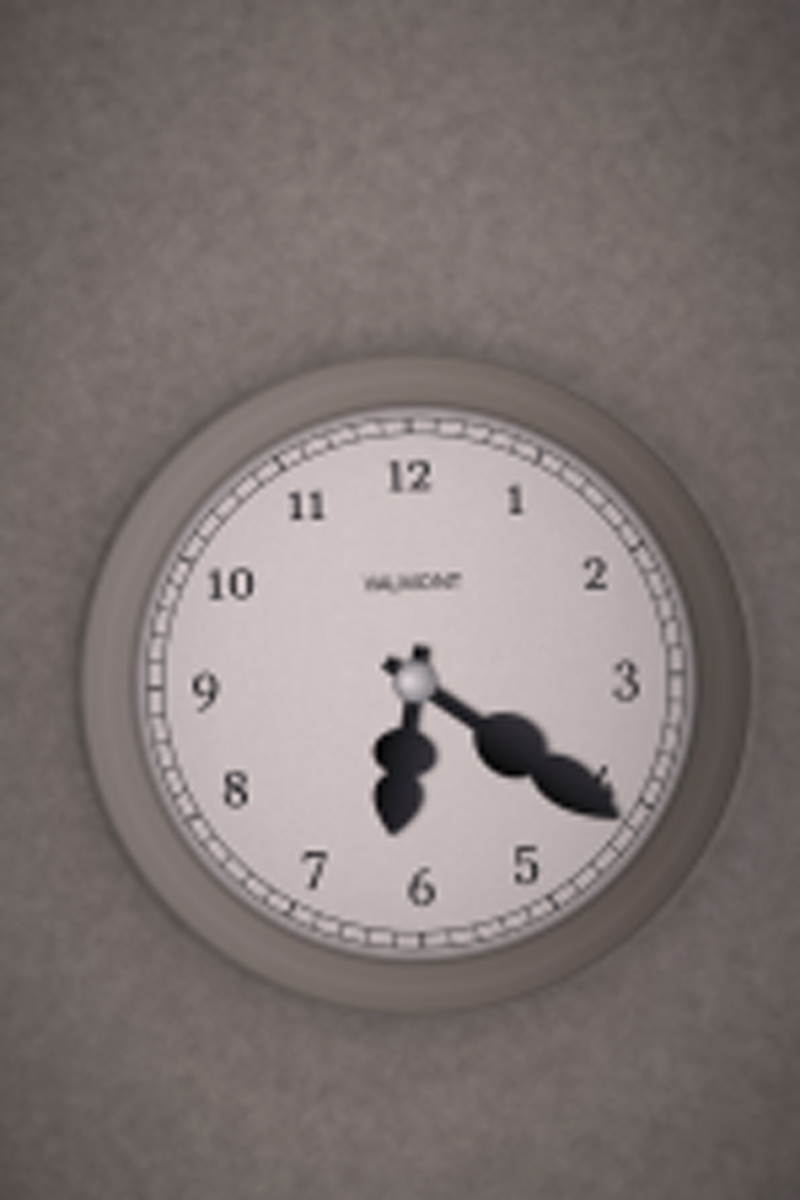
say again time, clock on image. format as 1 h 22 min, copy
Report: 6 h 21 min
